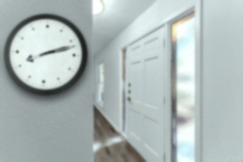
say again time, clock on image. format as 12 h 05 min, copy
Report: 8 h 12 min
